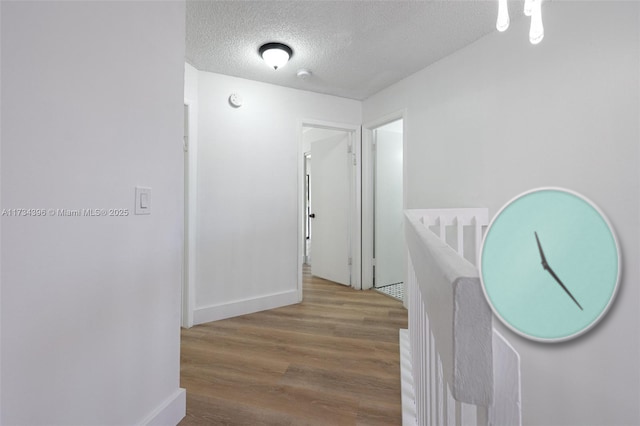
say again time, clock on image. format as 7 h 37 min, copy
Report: 11 h 23 min
